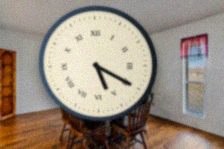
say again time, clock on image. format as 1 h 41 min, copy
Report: 5 h 20 min
